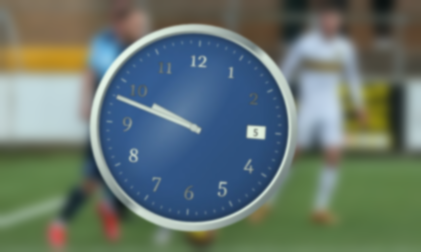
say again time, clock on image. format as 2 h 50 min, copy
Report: 9 h 48 min
